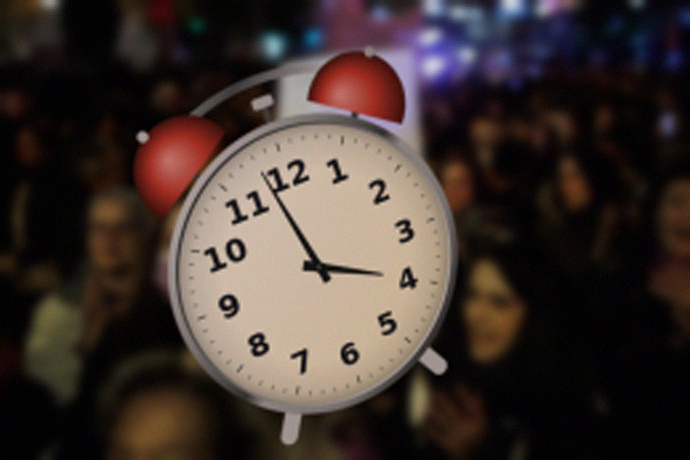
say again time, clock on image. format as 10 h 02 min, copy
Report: 3 h 58 min
